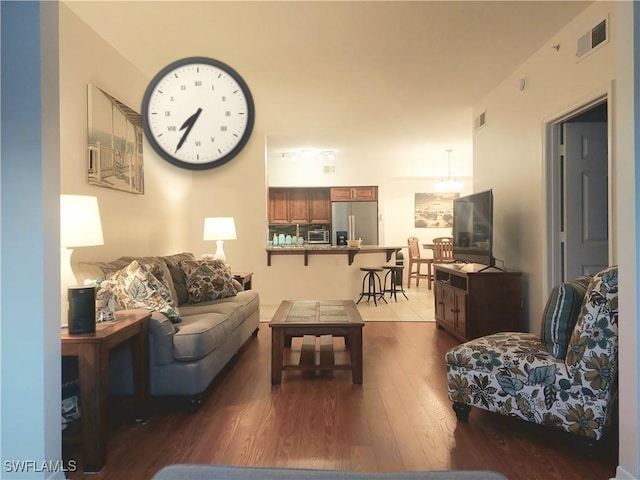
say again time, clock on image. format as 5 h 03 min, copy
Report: 7 h 35 min
